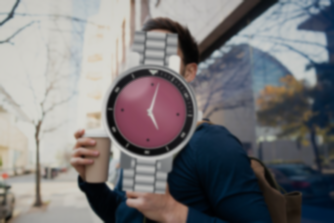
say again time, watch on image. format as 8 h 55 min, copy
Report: 5 h 02 min
